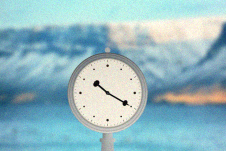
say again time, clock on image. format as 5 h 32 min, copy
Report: 10 h 20 min
